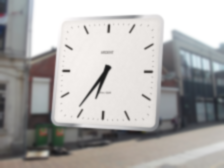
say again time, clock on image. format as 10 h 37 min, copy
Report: 6 h 36 min
